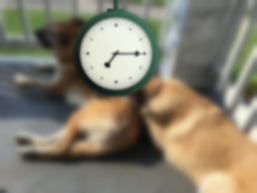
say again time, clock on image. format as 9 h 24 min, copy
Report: 7 h 15 min
